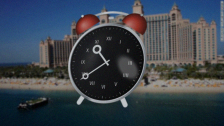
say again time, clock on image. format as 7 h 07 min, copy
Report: 10 h 39 min
